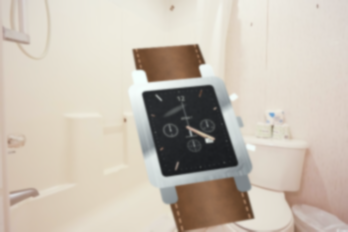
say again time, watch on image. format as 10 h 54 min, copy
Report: 4 h 21 min
